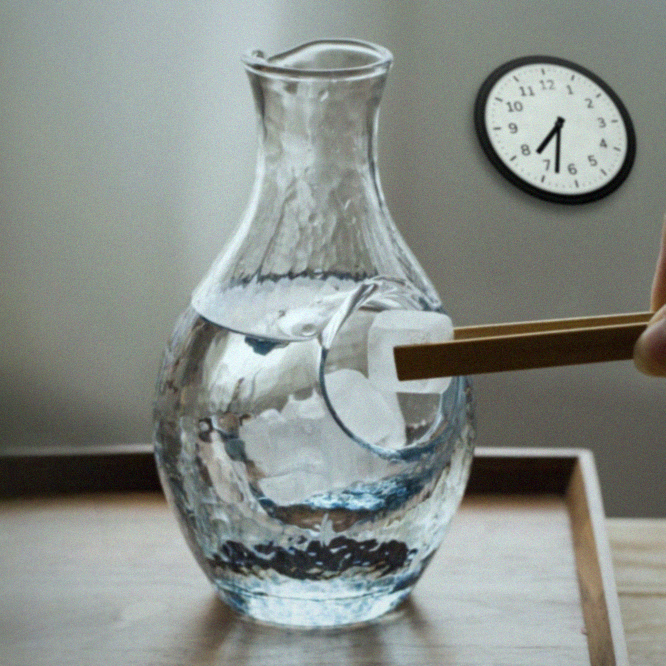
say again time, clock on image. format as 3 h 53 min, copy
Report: 7 h 33 min
